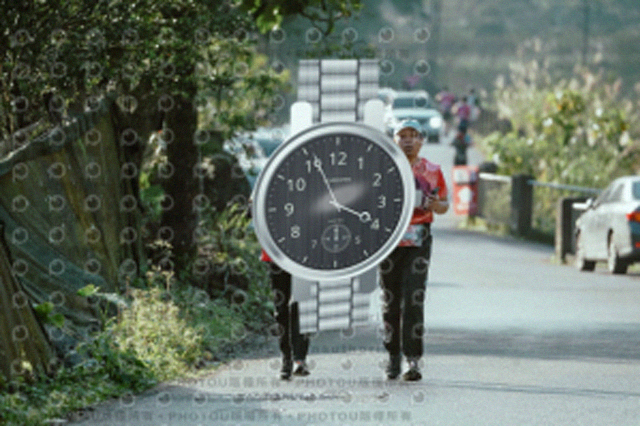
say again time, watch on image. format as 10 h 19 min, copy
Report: 3 h 56 min
